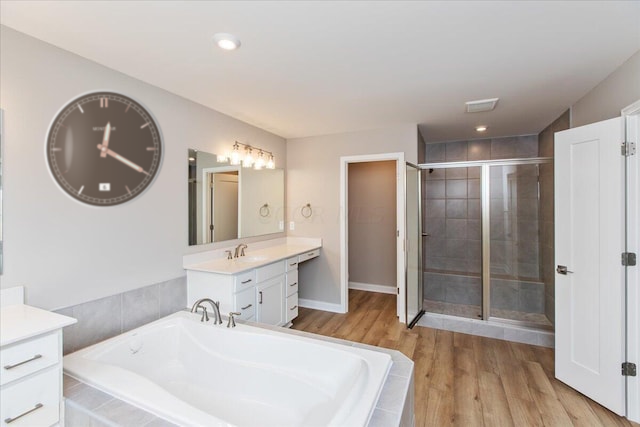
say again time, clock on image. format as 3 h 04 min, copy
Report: 12 h 20 min
